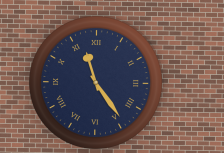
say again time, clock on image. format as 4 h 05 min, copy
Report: 11 h 24 min
